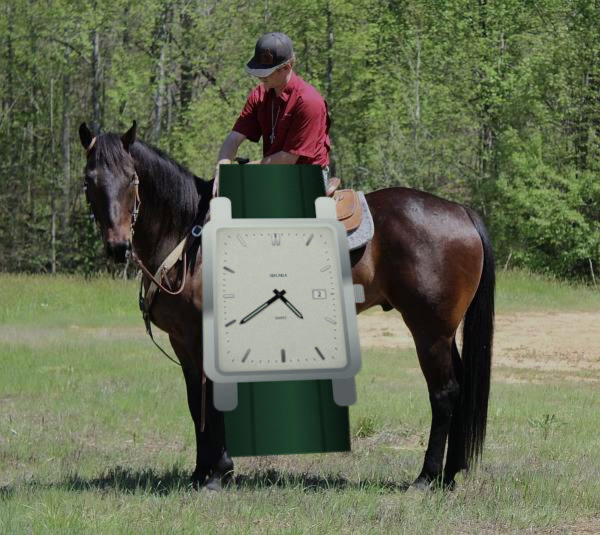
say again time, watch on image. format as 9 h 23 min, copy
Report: 4 h 39 min
